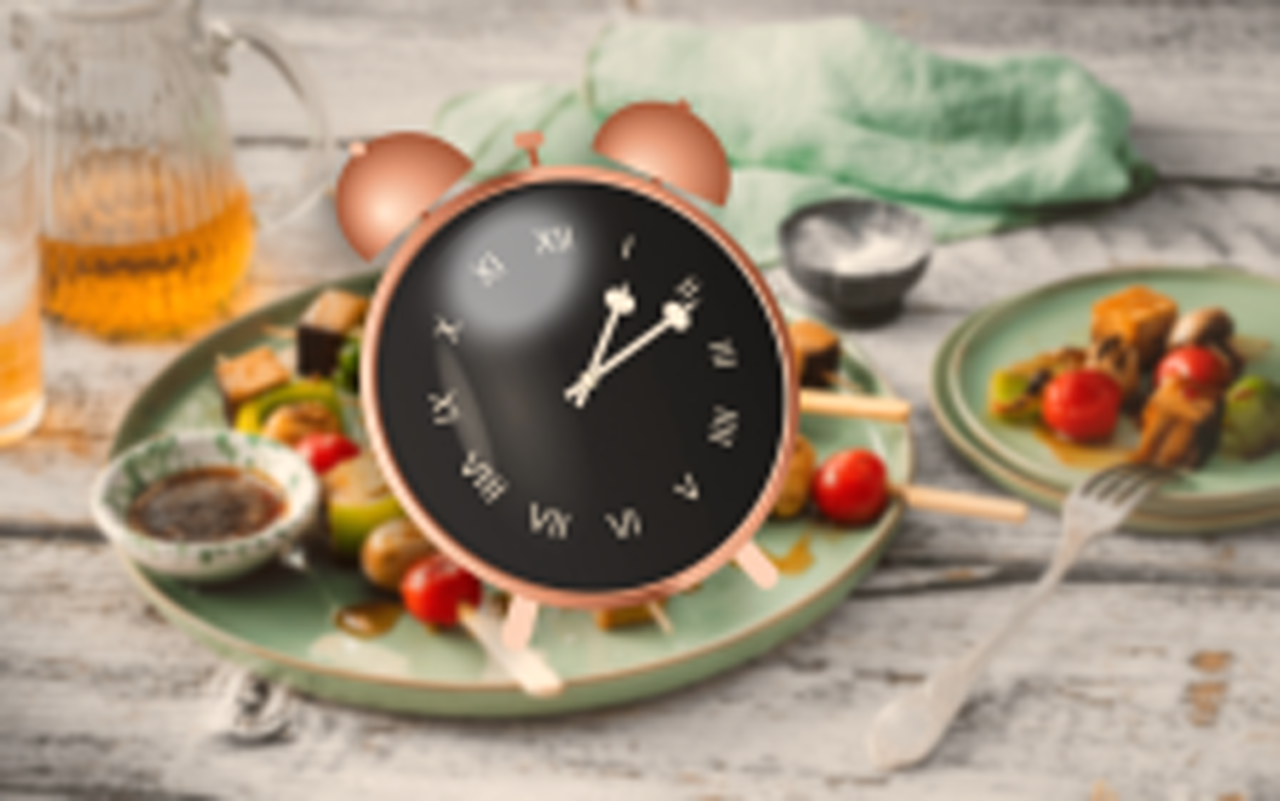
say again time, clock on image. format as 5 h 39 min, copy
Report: 1 h 11 min
